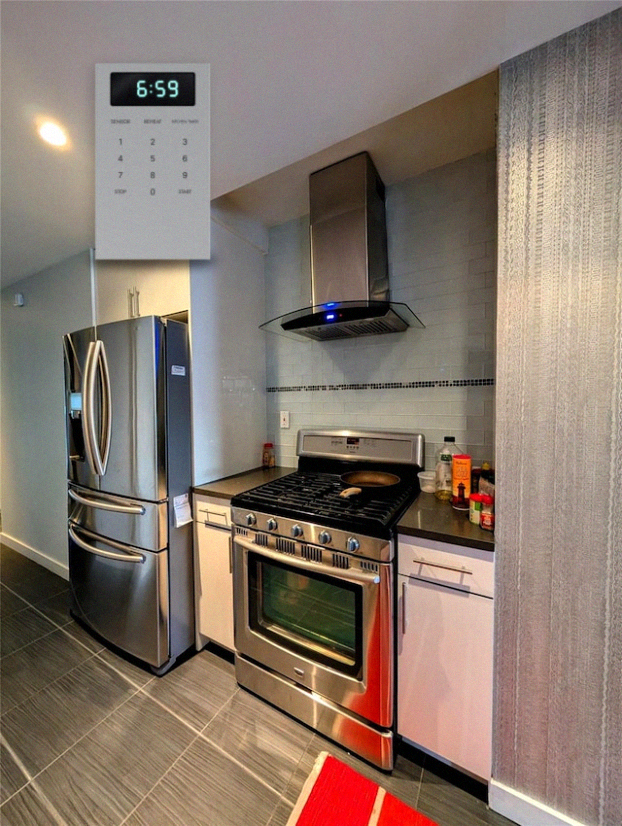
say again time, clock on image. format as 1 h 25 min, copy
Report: 6 h 59 min
